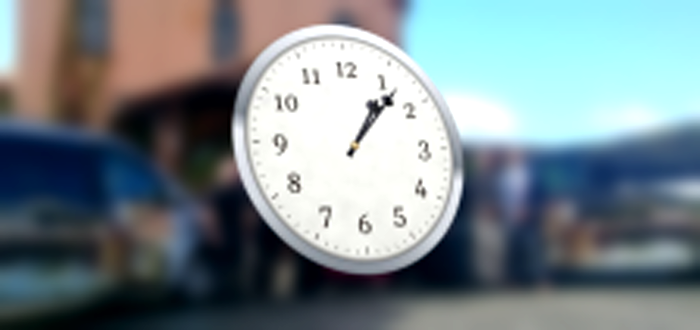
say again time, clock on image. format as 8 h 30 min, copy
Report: 1 h 07 min
